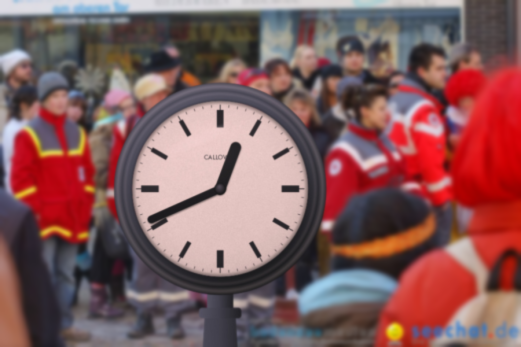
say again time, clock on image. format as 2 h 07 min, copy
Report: 12 h 41 min
